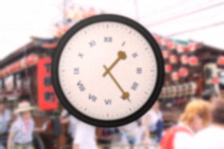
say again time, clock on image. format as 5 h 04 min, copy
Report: 1 h 24 min
